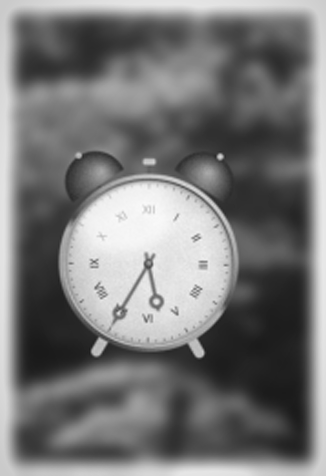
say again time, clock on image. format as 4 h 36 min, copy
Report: 5 h 35 min
